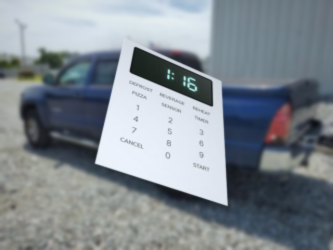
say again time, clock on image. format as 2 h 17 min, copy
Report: 1 h 16 min
